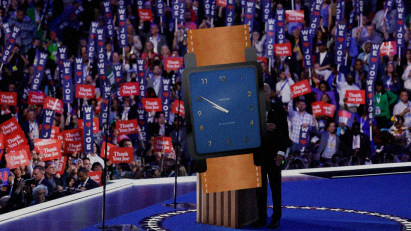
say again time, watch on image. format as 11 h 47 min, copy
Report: 9 h 51 min
